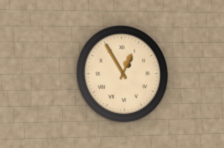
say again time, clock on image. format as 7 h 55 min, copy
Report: 12 h 55 min
